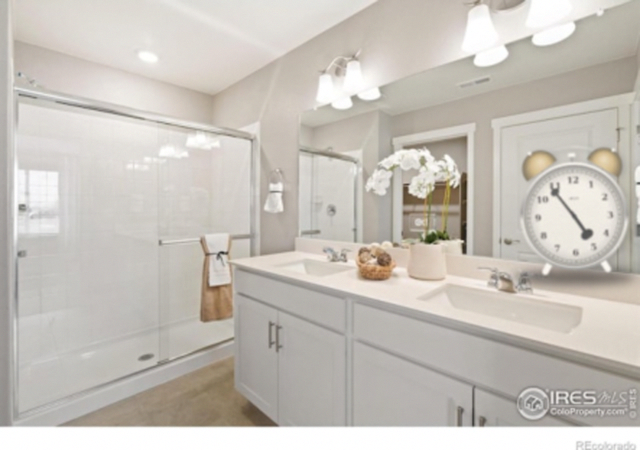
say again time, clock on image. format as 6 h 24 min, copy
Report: 4 h 54 min
